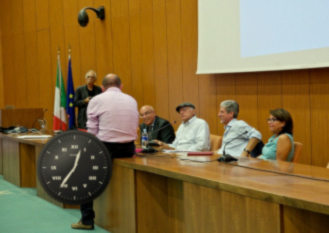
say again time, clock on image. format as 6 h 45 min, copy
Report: 12 h 36 min
